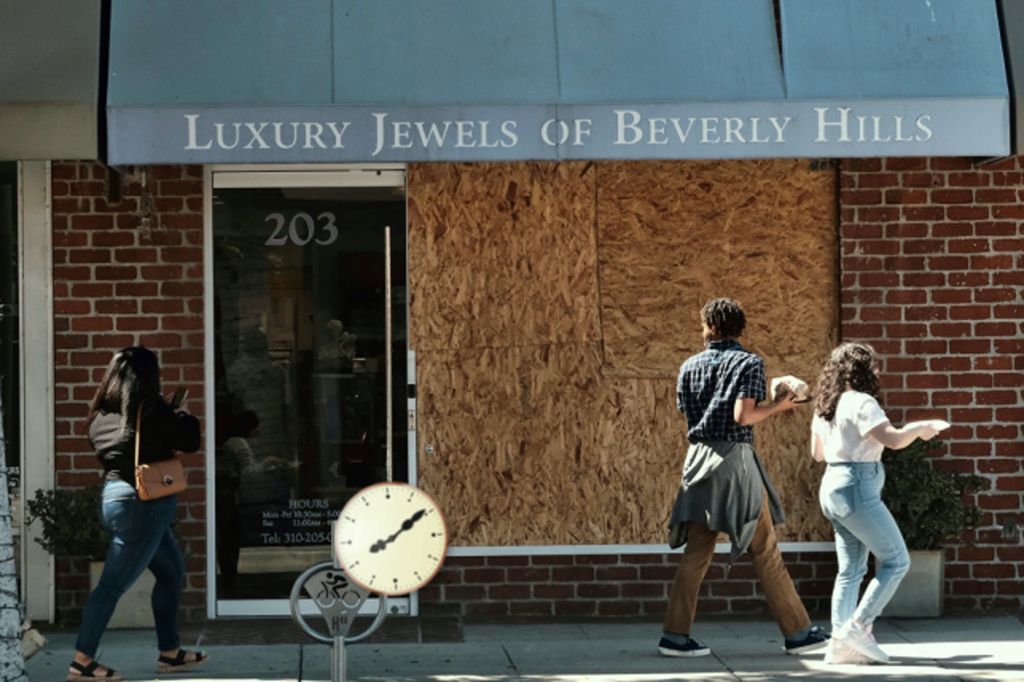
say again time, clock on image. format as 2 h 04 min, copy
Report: 8 h 09 min
